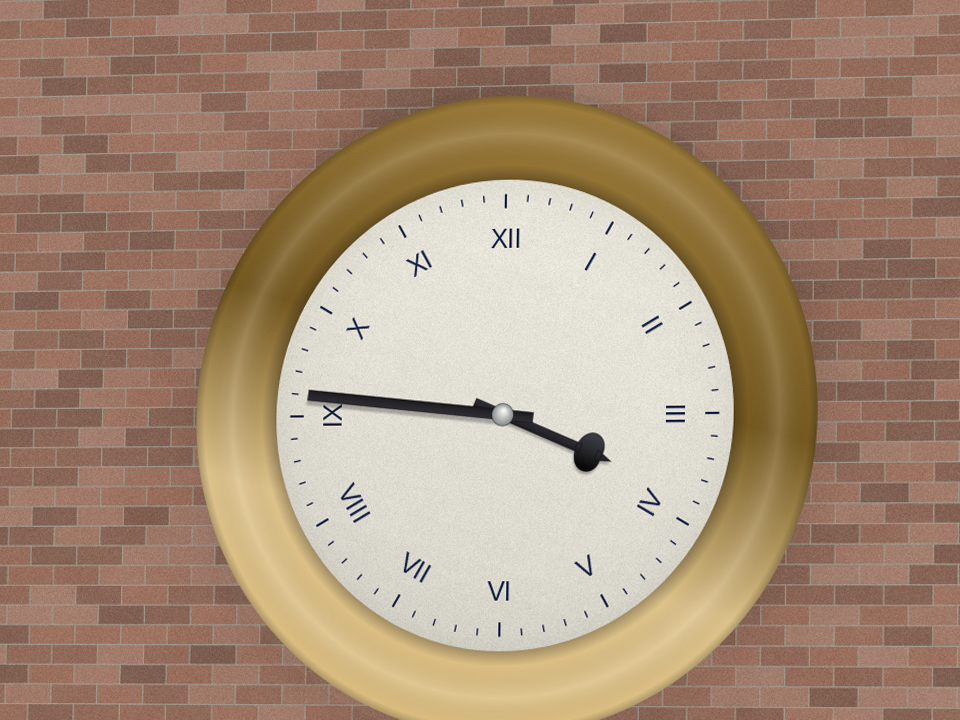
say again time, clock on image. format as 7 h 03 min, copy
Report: 3 h 46 min
